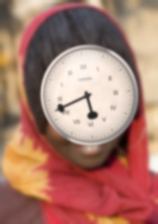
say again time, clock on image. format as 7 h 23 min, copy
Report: 5 h 42 min
